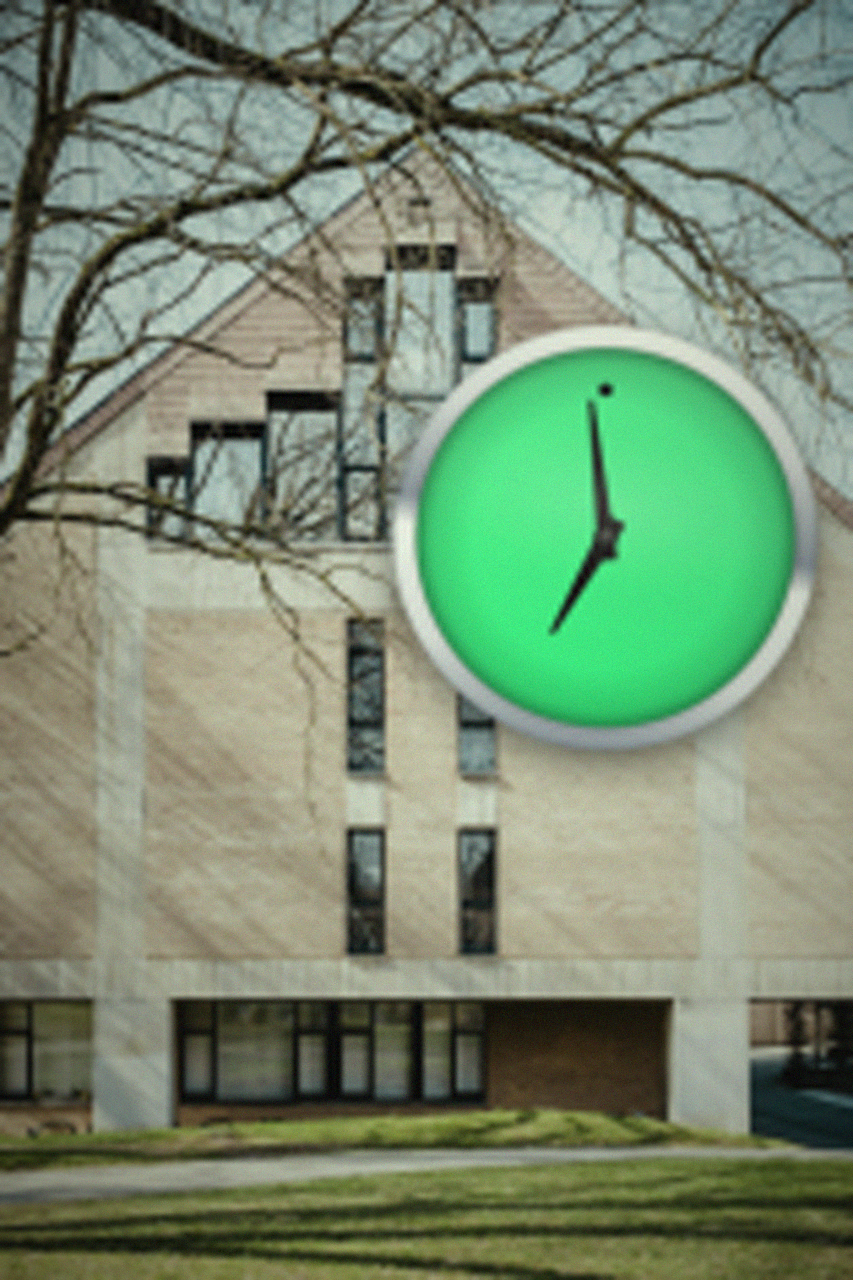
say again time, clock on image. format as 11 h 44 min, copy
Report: 6 h 59 min
